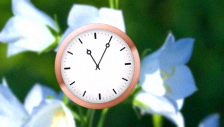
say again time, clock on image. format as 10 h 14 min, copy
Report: 11 h 05 min
